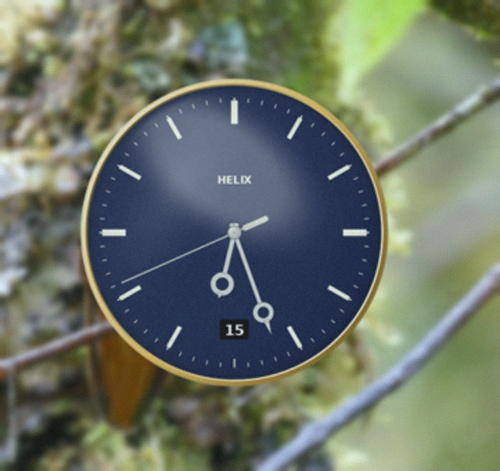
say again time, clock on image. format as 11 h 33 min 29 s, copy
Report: 6 h 26 min 41 s
